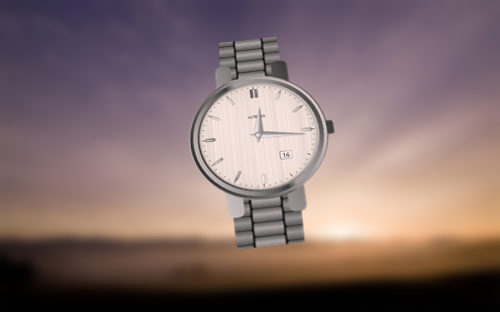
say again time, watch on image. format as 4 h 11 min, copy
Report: 12 h 16 min
